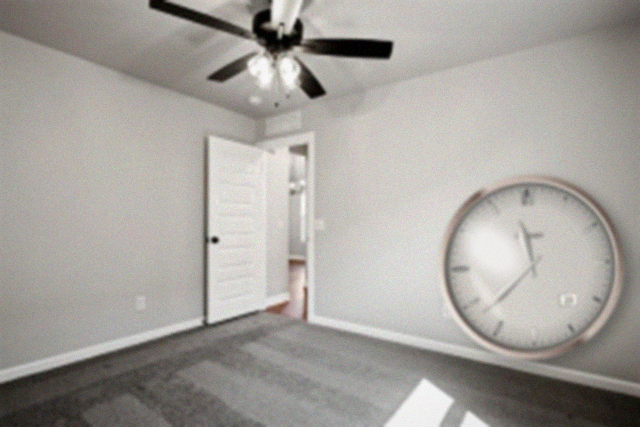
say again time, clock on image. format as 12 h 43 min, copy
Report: 11 h 38 min
